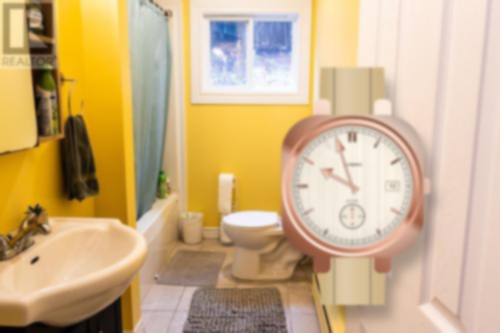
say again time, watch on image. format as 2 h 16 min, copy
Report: 9 h 57 min
